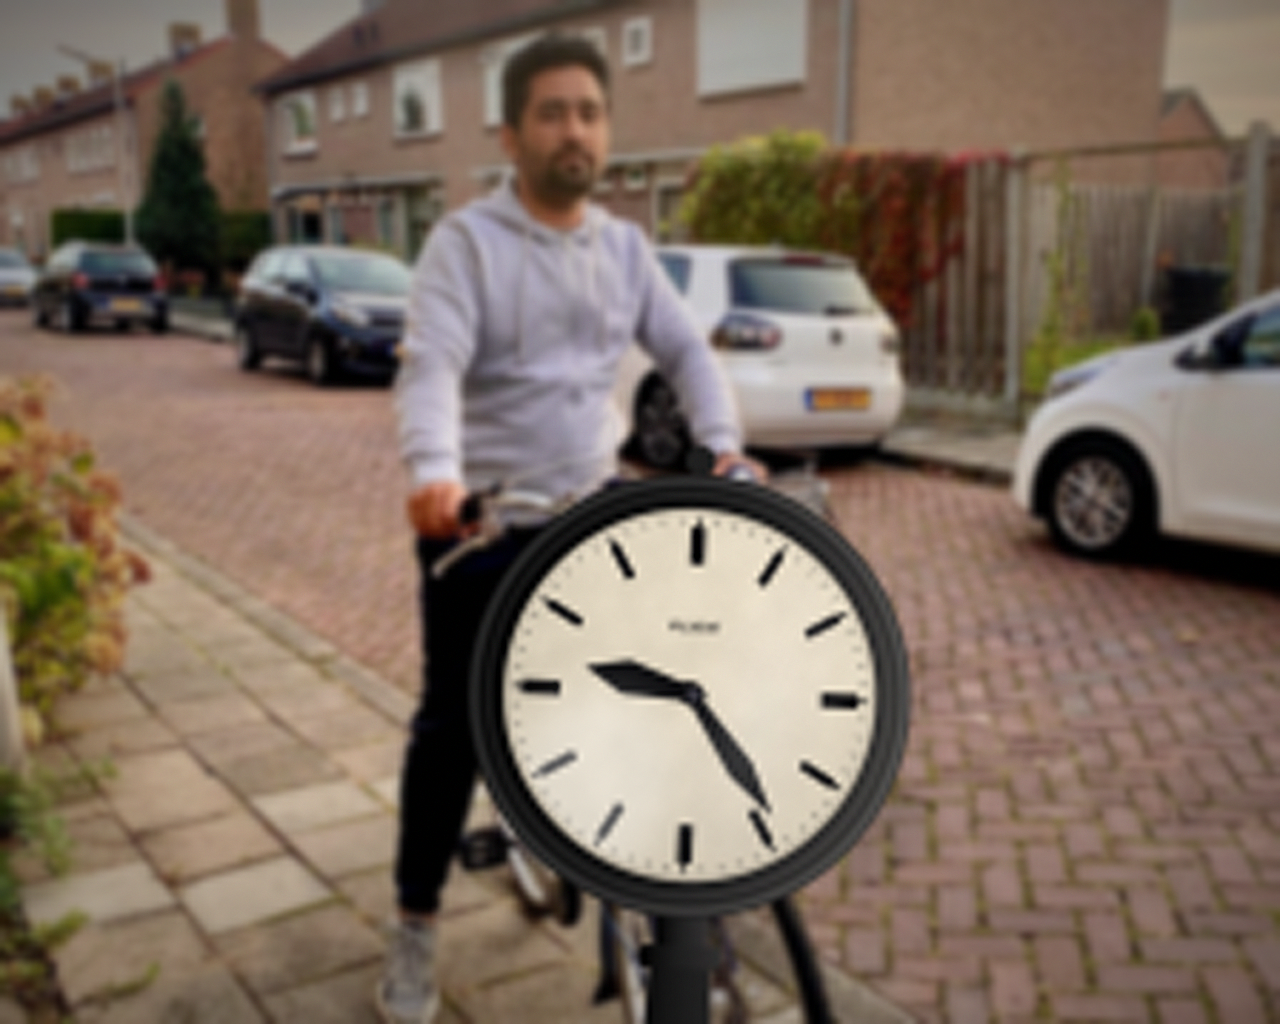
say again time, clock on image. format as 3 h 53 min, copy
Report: 9 h 24 min
